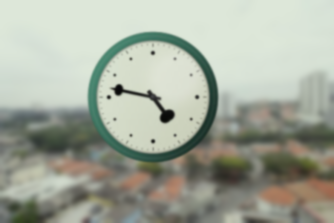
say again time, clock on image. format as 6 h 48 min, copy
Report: 4 h 47 min
